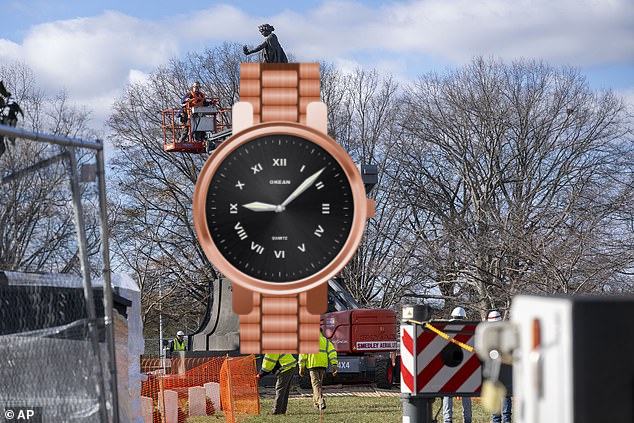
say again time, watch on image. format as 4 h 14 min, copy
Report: 9 h 08 min
